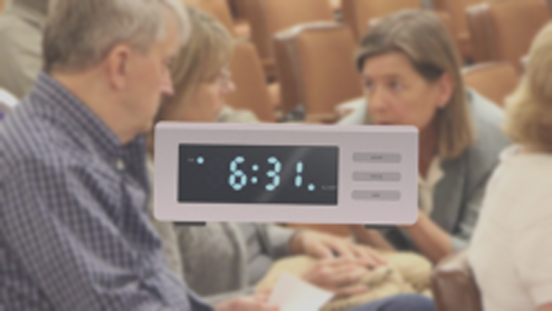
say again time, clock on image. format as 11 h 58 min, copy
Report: 6 h 31 min
